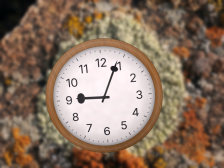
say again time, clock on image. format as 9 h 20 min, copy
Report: 9 h 04 min
